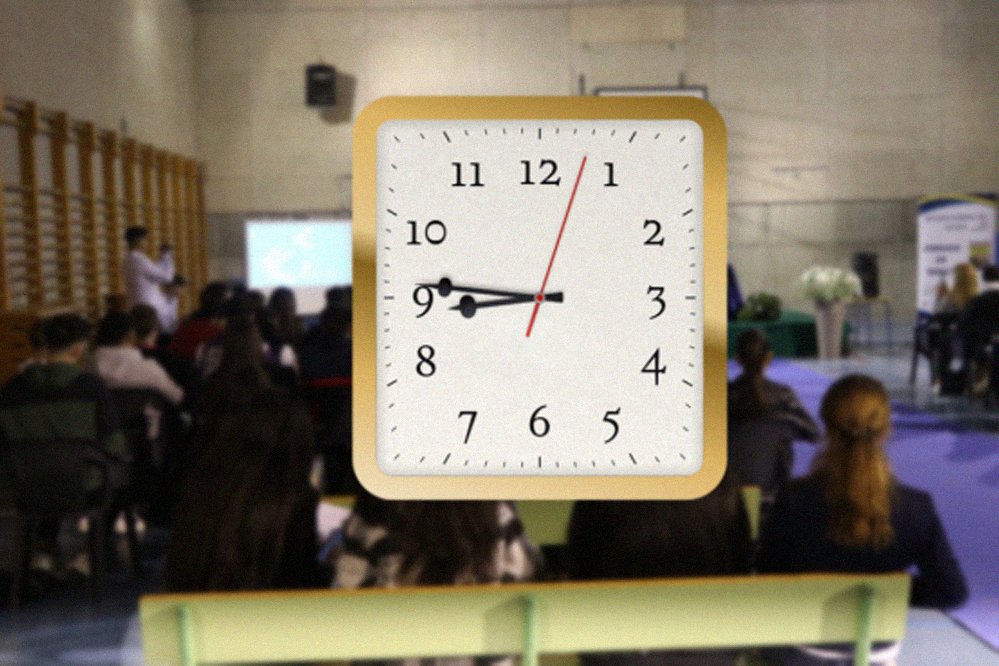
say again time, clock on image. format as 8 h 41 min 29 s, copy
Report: 8 h 46 min 03 s
